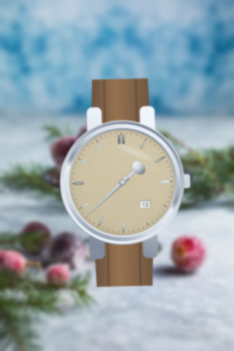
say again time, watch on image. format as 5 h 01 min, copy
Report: 1 h 38 min
